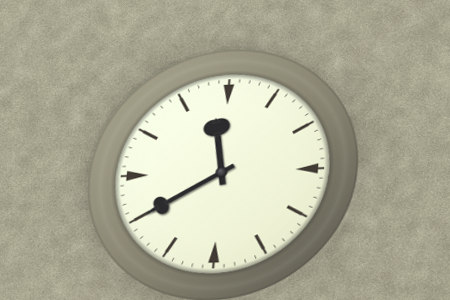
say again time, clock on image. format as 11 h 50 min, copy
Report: 11 h 40 min
